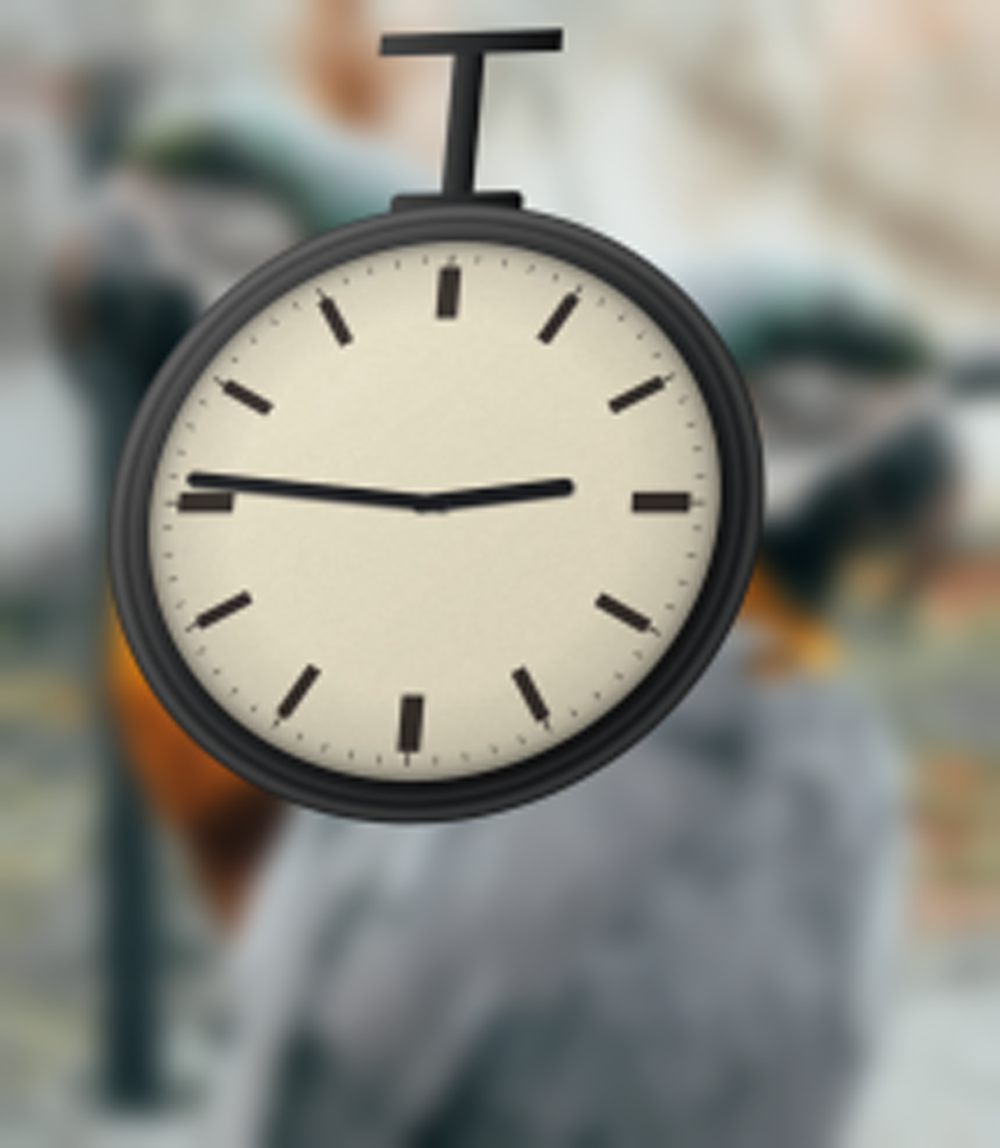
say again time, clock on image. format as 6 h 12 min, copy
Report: 2 h 46 min
